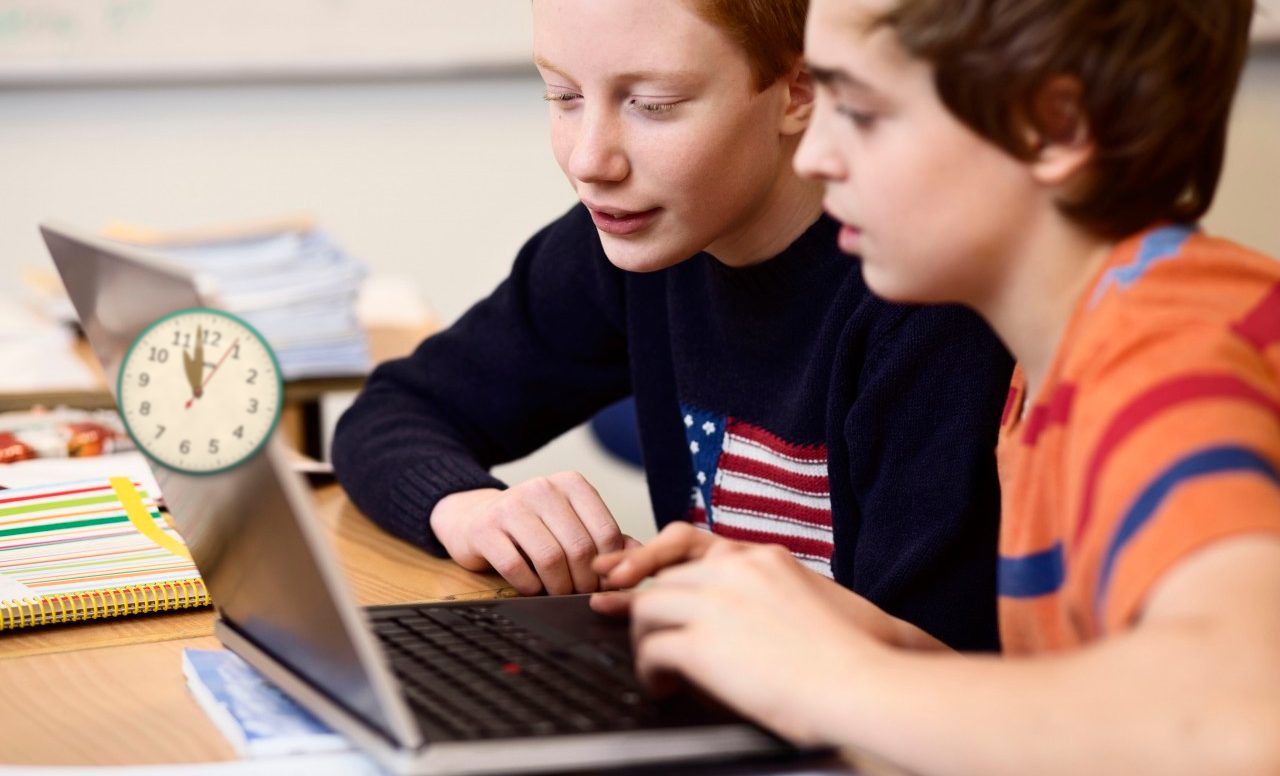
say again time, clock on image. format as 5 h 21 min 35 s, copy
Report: 10 h 58 min 04 s
